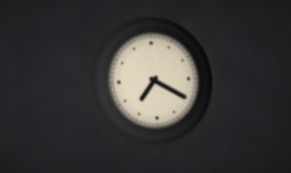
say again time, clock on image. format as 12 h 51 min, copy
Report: 7 h 20 min
